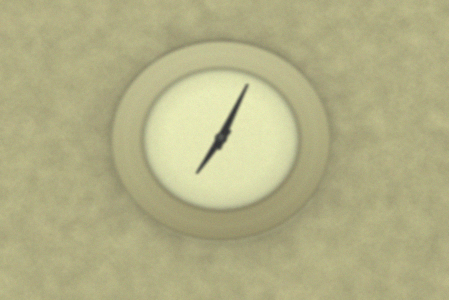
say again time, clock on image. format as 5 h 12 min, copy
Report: 7 h 04 min
